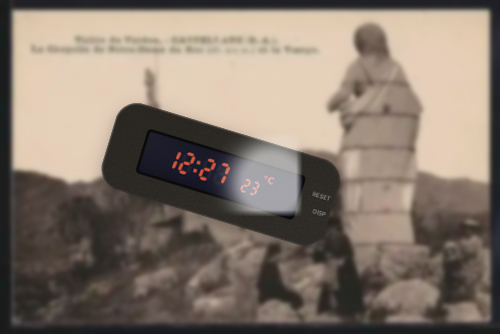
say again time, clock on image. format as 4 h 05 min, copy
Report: 12 h 27 min
